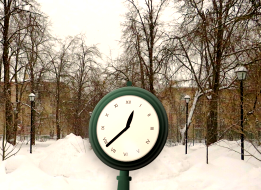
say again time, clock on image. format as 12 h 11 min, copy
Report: 12 h 38 min
